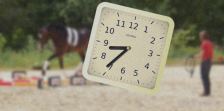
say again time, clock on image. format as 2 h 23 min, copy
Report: 8 h 36 min
